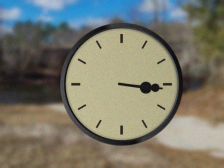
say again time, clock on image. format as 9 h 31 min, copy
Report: 3 h 16 min
